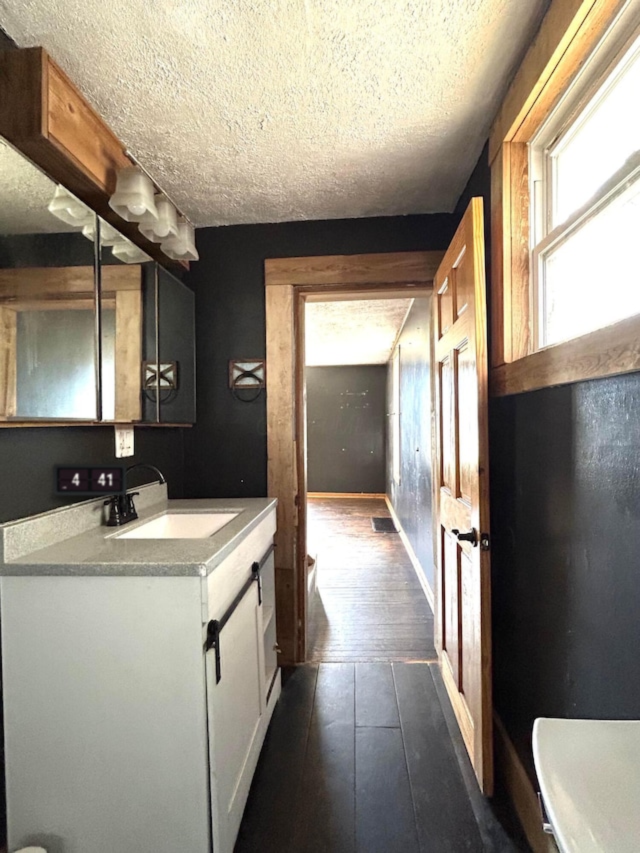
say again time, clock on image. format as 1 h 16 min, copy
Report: 4 h 41 min
